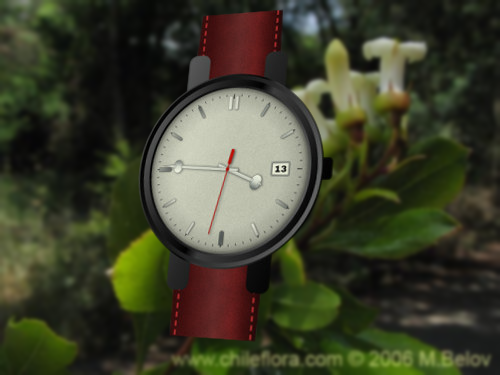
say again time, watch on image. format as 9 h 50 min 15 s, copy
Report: 3 h 45 min 32 s
